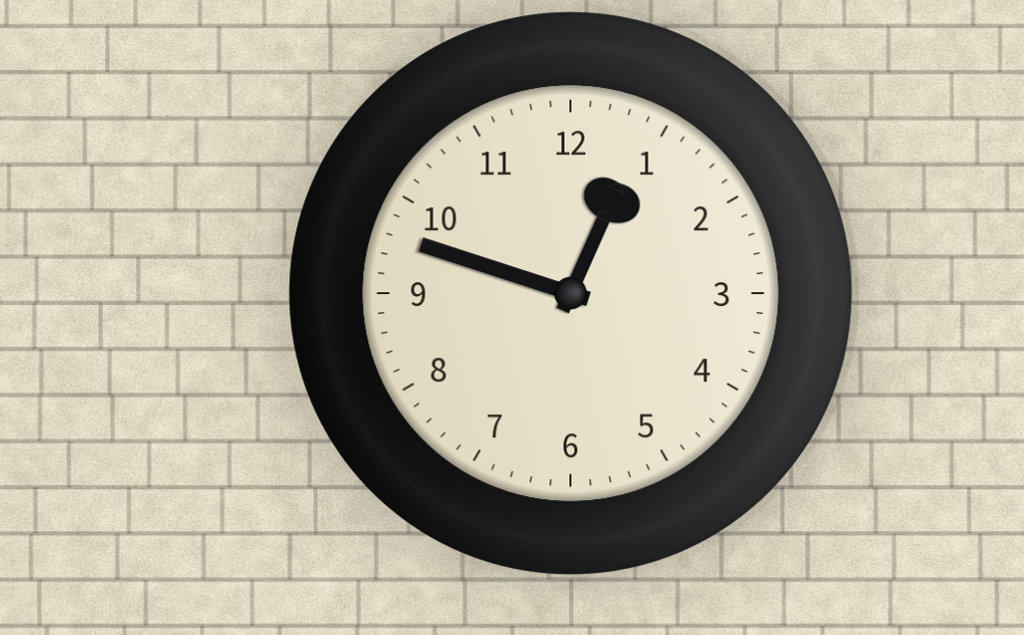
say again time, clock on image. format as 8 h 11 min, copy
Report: 12 h 48 min
